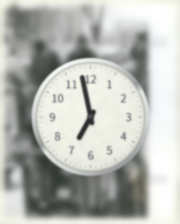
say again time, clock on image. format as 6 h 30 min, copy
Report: 6 h 58 min
